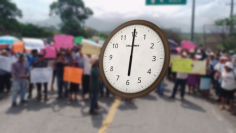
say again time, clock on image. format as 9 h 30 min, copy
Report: 6 h 00 min
